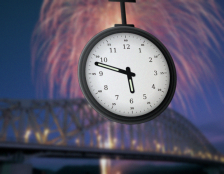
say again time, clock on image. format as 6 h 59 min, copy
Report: 5 h 48 min
